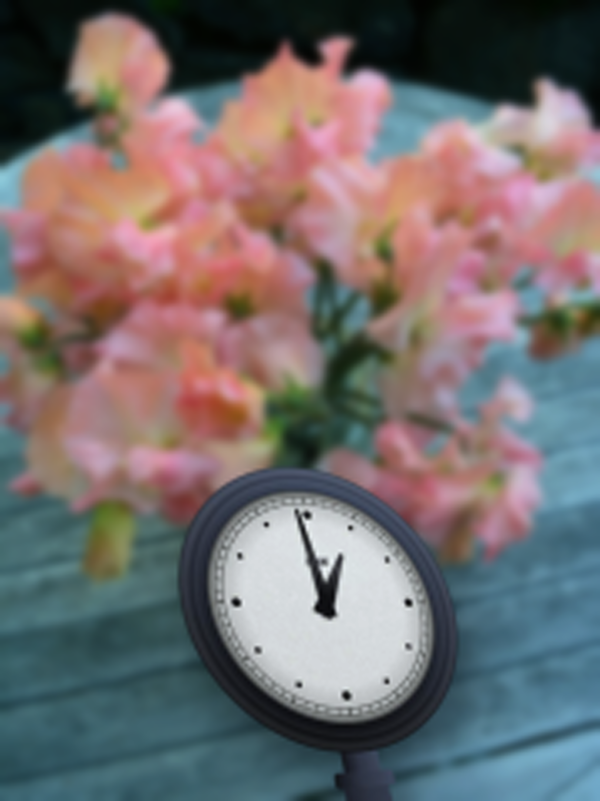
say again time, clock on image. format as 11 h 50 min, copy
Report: 12 h 59 min
